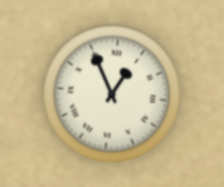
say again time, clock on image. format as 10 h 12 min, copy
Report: 12 h 55 min
